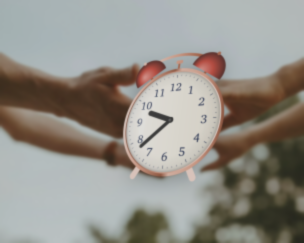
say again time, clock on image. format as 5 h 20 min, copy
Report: 9 h 38 min
